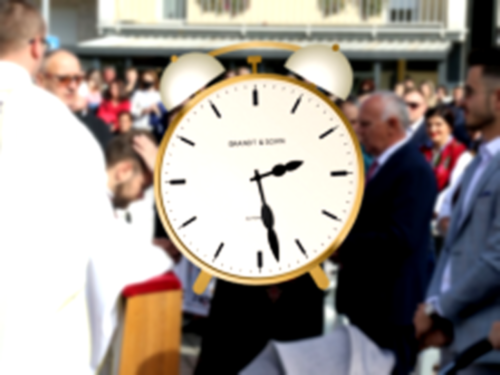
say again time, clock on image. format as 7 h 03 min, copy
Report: 2 h 28 min
